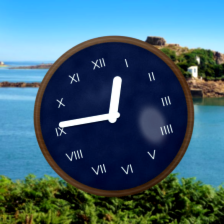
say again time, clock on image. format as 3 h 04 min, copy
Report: 12 h 46 min
